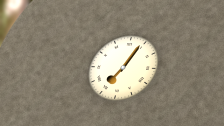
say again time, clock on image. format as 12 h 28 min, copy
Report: 7 h 04 min
